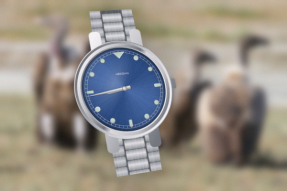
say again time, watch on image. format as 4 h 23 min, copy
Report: 8 h 44 min
